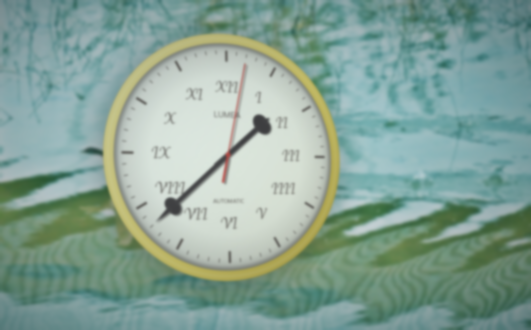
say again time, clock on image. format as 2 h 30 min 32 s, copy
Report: 1 h 38 min 02 s
